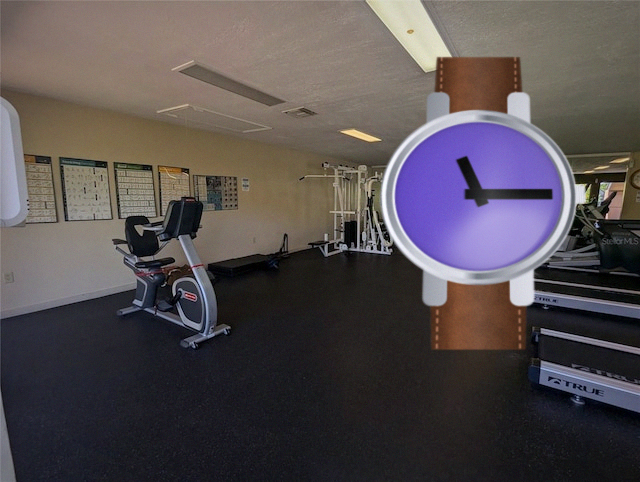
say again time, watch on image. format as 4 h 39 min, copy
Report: 11 h 15 min
